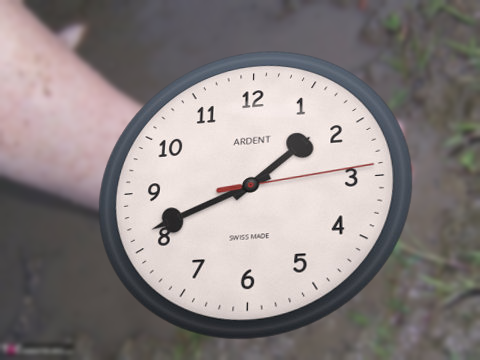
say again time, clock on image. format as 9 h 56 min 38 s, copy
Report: 1 h 41 min 14 s
